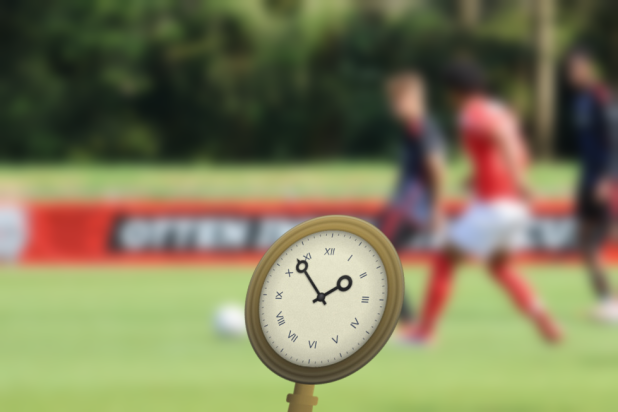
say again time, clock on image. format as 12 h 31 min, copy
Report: 1 h 53 min
